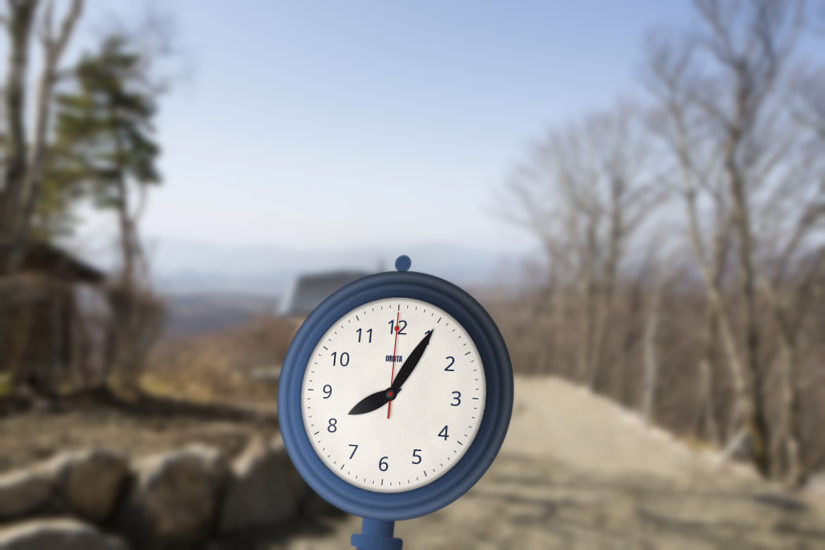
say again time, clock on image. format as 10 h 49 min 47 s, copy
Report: 8 h 05 min 00 s
